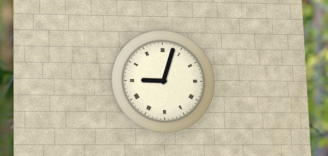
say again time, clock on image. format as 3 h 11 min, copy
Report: 9 h 03 min
